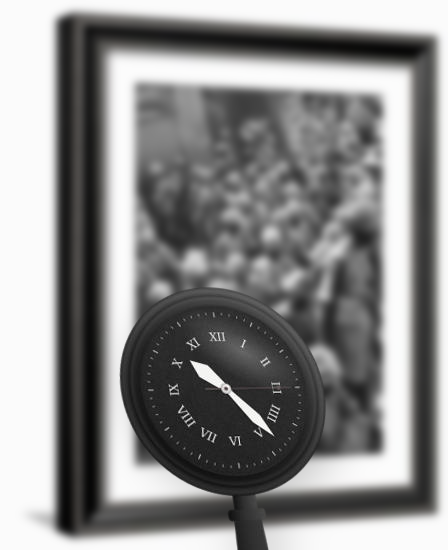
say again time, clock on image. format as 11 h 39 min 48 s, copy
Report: 10 h 23 min 15 s
